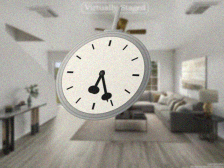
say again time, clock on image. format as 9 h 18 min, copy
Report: 6 h 26 min
